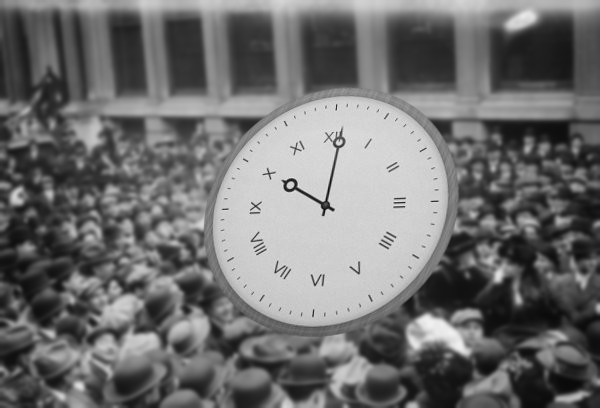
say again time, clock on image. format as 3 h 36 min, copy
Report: 10 h 01 min
